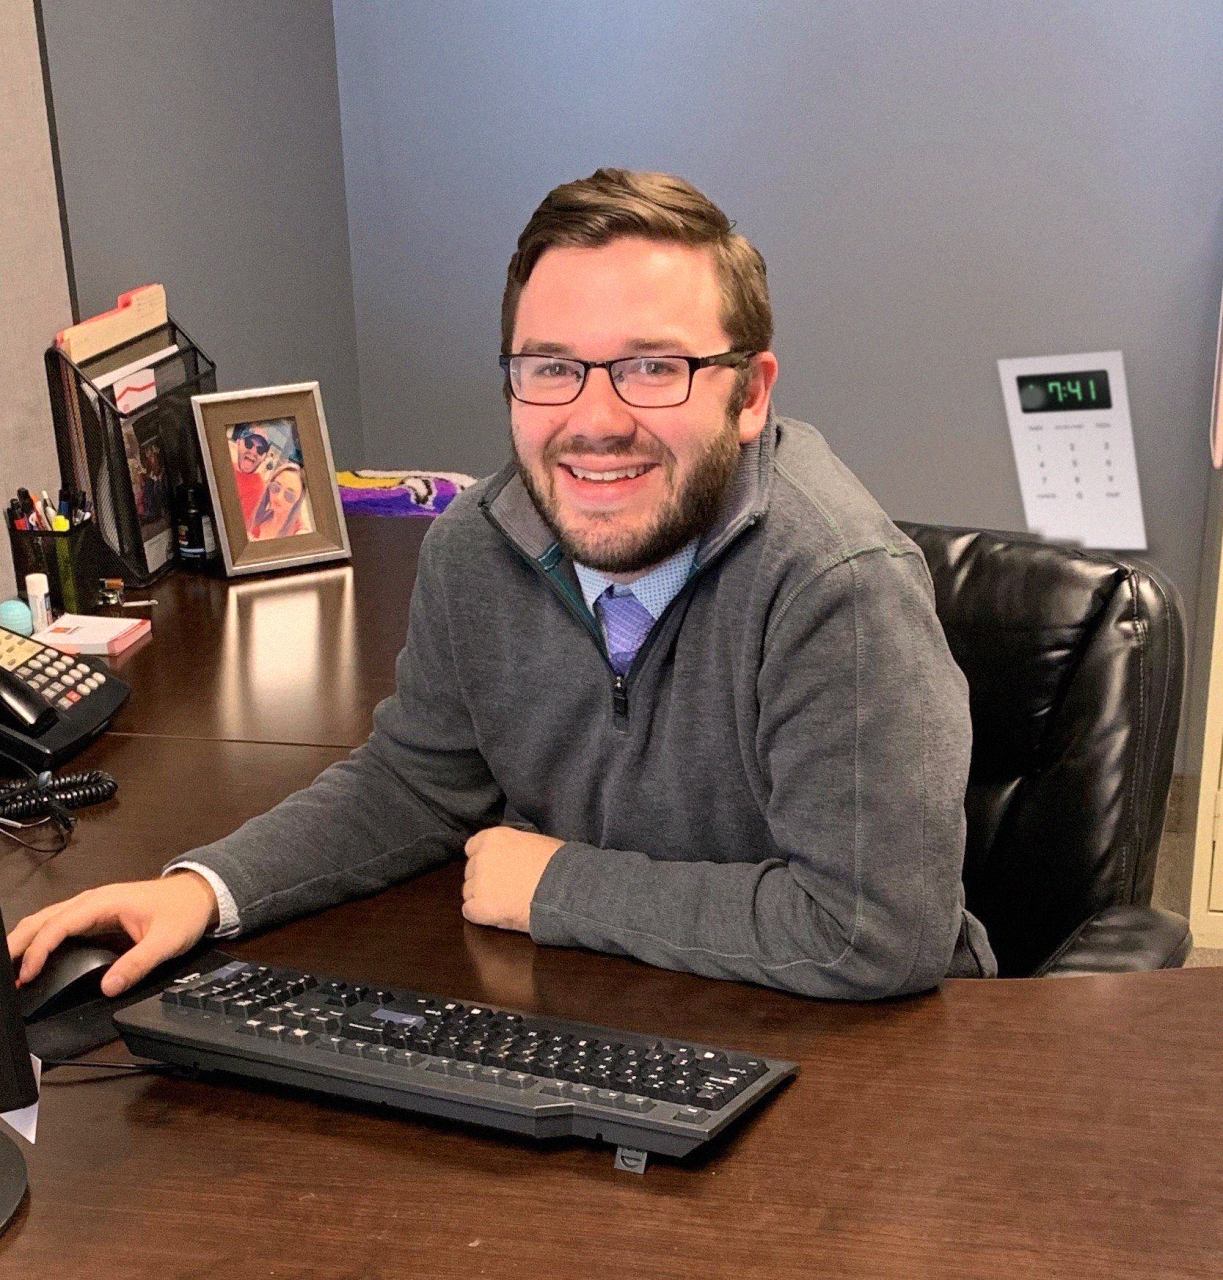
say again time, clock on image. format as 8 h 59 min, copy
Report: 7 h 41 min
